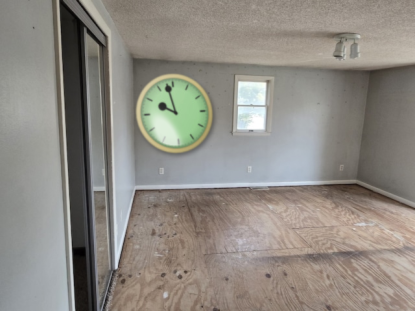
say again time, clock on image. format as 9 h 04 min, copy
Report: 9 h 58 min
